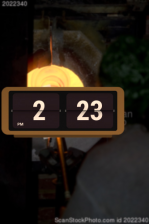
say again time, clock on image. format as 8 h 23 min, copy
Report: 2 h 23 min
